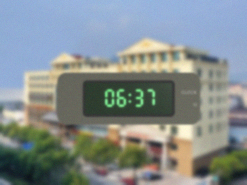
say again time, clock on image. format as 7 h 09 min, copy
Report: 6 h 37 min
